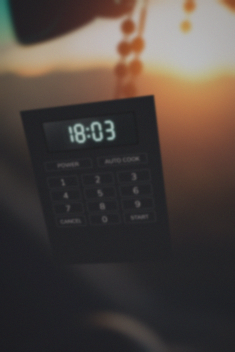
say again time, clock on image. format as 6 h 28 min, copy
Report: 18 h 03 min
